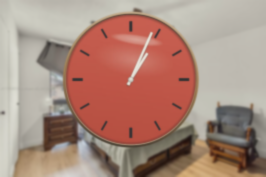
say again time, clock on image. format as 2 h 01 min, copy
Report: 1 h 04 min
